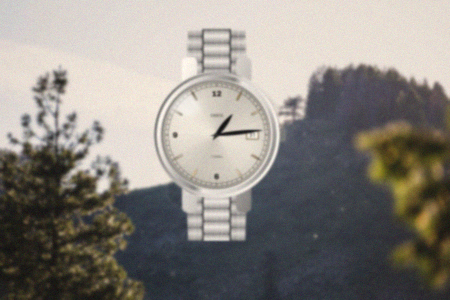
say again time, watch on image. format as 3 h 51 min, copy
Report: 1 h 14 min
